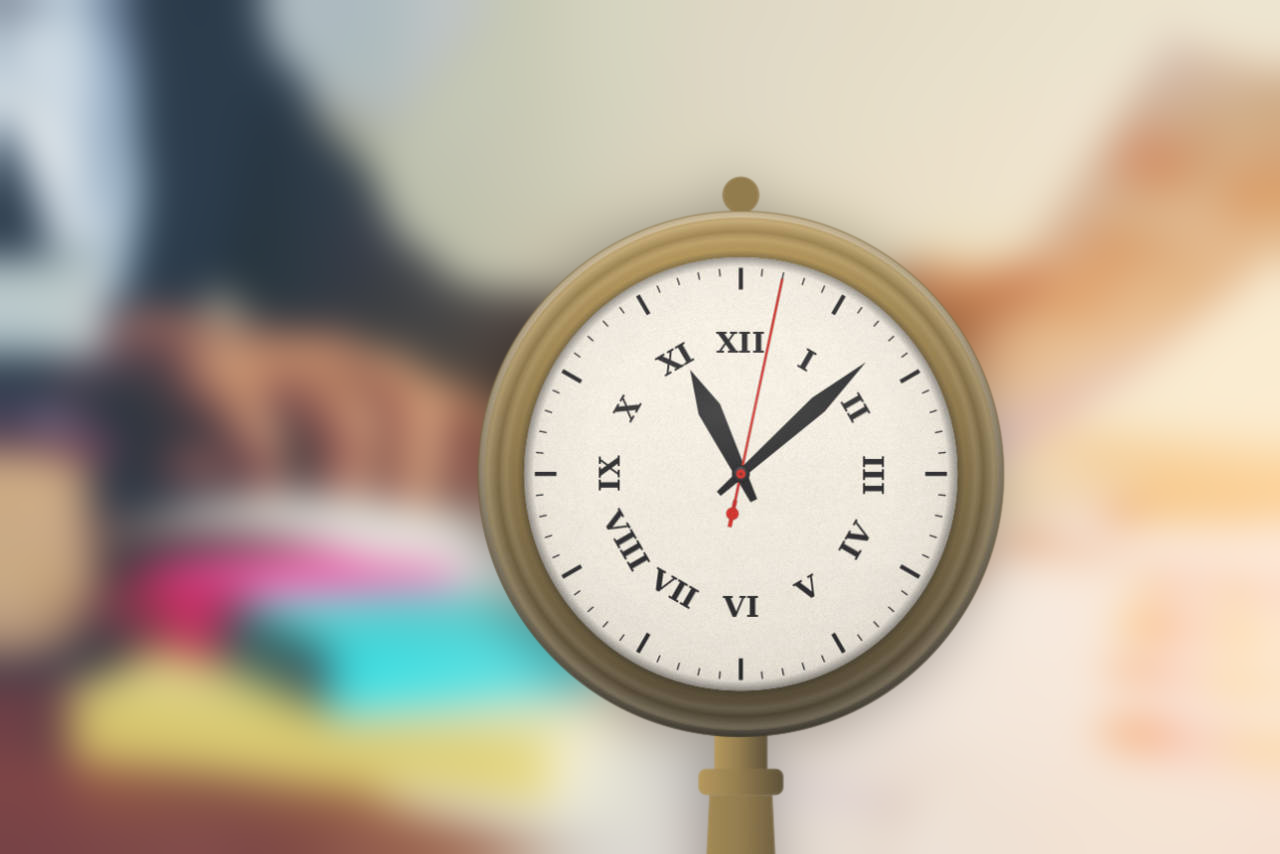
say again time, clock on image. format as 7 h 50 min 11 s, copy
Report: 11 h 08 min 02 s
